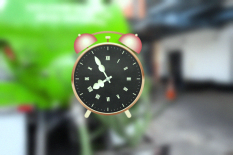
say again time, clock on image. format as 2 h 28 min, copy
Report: 7 h 55 min
